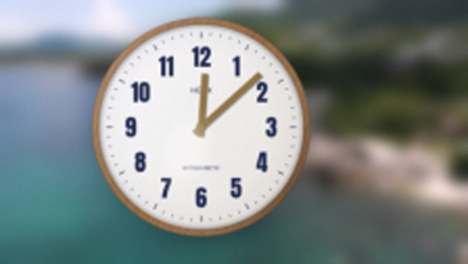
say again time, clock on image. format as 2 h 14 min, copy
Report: 12 h 08 min
